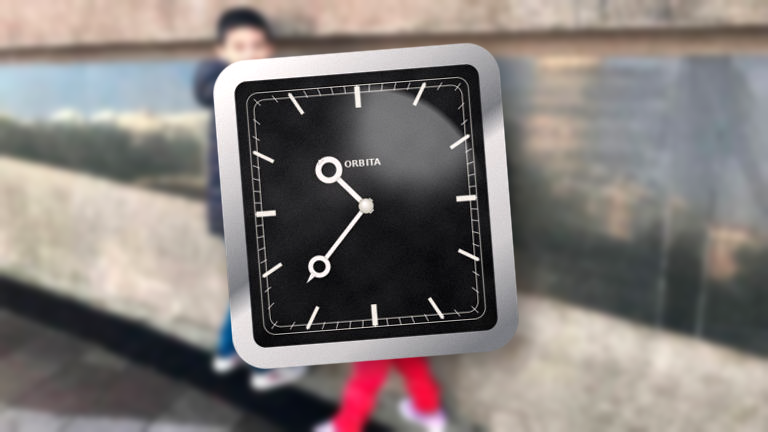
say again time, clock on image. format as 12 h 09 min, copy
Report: 10 h 37 min
